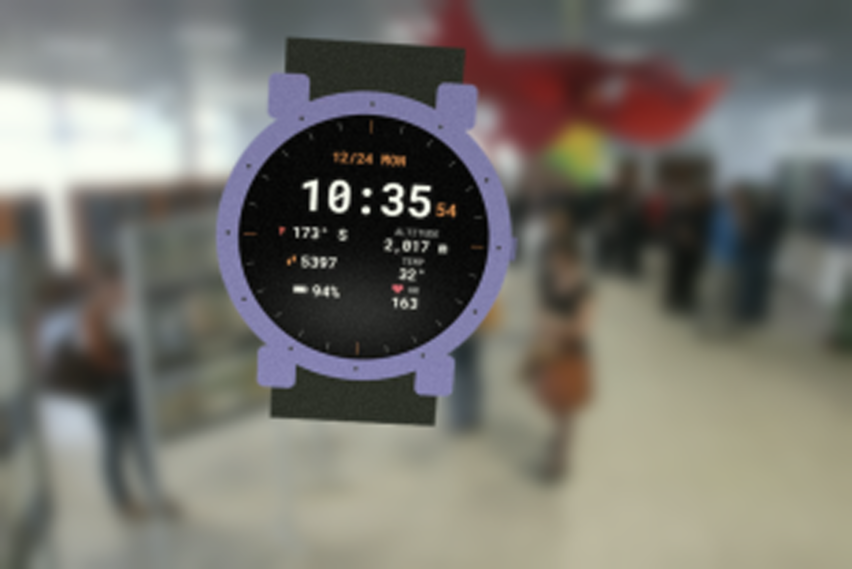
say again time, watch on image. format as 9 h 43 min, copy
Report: 10 h 35 min
